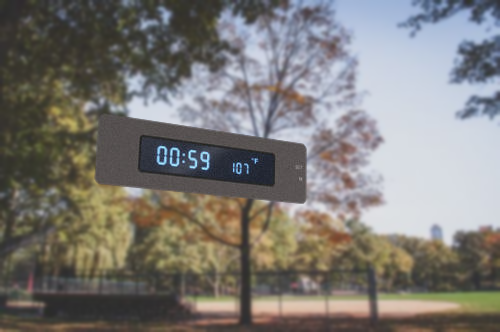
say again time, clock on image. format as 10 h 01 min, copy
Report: 0 h 59 min
